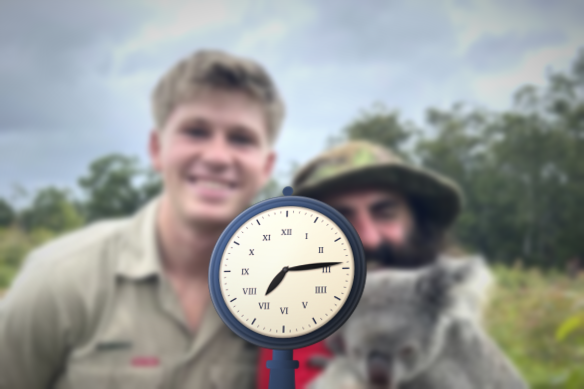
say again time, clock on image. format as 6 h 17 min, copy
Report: 7 h 14 min
